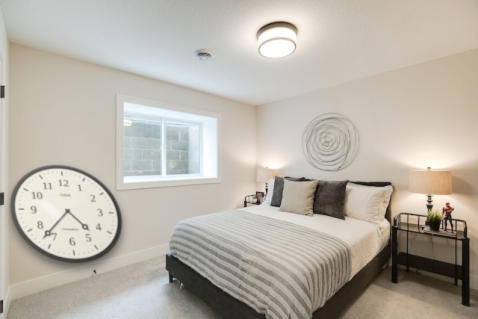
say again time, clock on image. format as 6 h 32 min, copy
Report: 4 h 37 min
